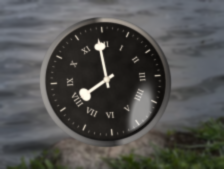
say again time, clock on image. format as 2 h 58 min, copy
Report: 7 h 59 min
